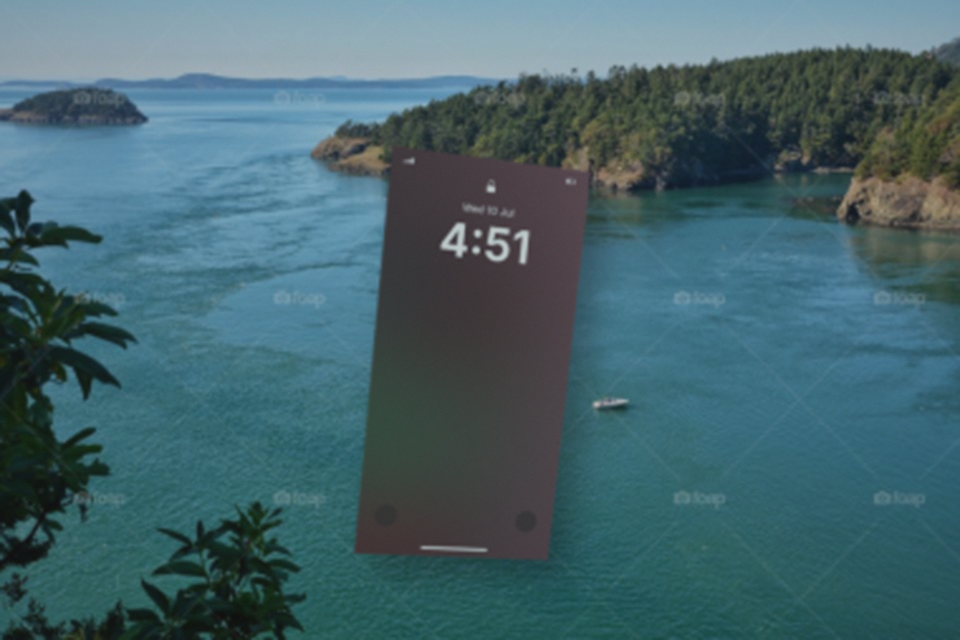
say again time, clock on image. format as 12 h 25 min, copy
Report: 4 h 51 min
